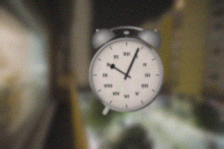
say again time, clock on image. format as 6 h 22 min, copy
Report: 10 h 04 min
